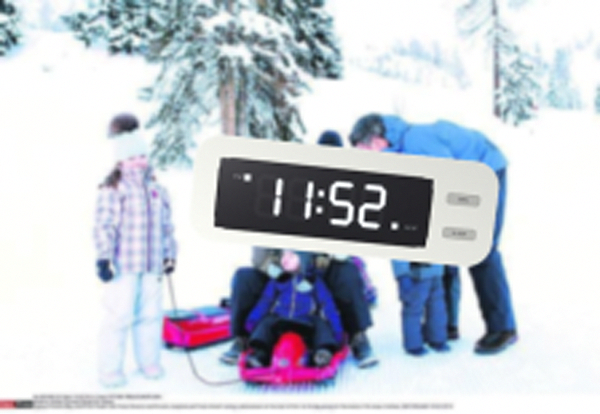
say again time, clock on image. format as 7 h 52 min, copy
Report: 11 h 52 min
